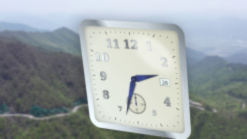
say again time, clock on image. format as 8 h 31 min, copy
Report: 2 h 33 min
